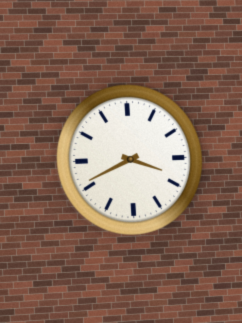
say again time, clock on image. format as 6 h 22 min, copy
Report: 3 h 41 min
